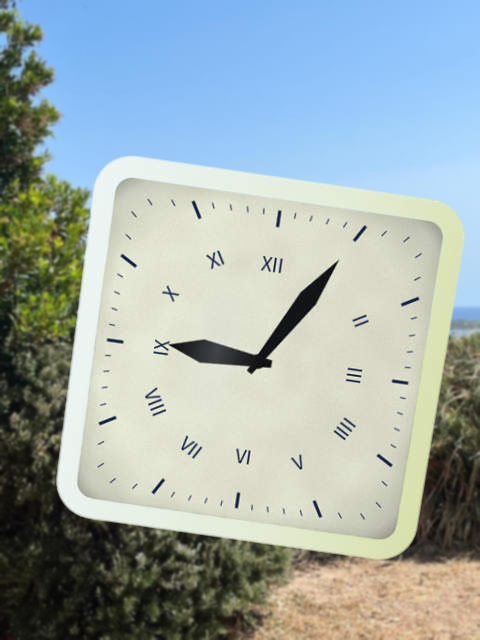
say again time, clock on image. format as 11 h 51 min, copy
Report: 9 h 05 min
